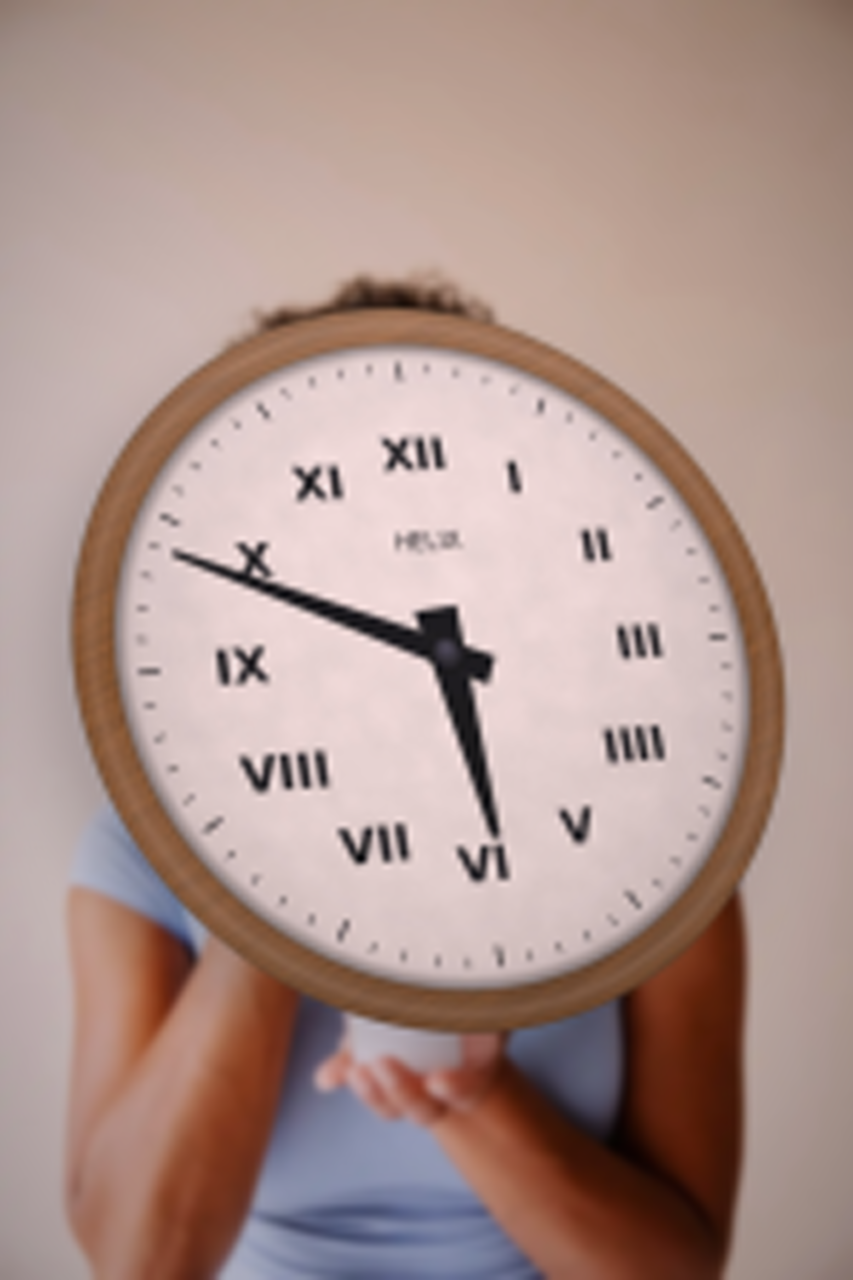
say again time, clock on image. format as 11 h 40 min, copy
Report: 5 h 49 min
